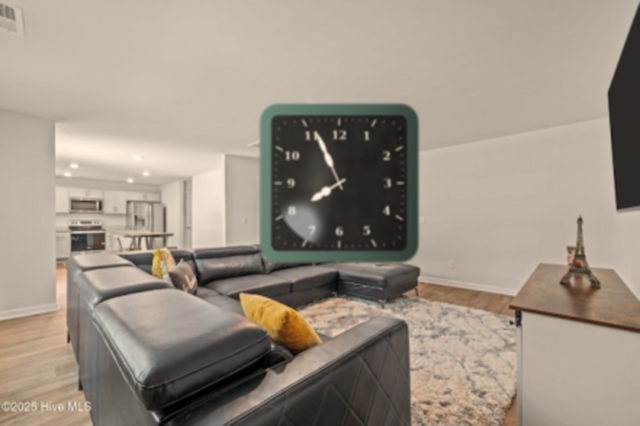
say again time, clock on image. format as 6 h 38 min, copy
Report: 7 h 56 min
